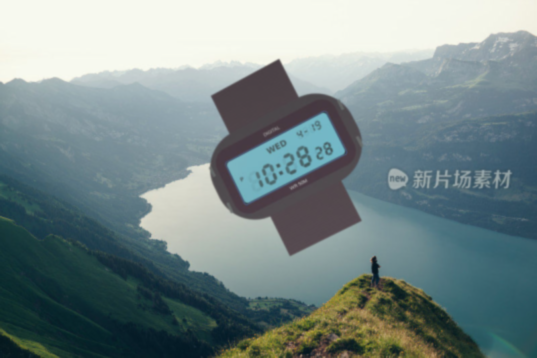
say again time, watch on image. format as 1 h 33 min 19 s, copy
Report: 10 h 28 min 28 s
